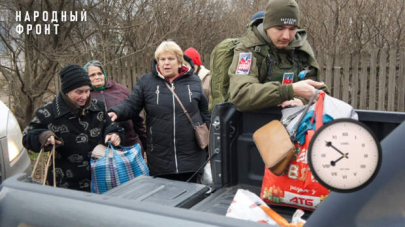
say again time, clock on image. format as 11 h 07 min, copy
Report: 7 h 51 min
